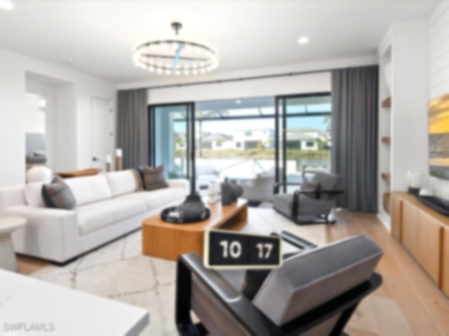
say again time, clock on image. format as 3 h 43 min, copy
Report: 10 h 17 min
